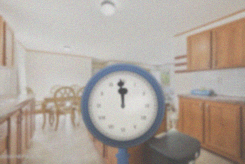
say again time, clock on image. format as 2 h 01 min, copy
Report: 11 h 59 min
